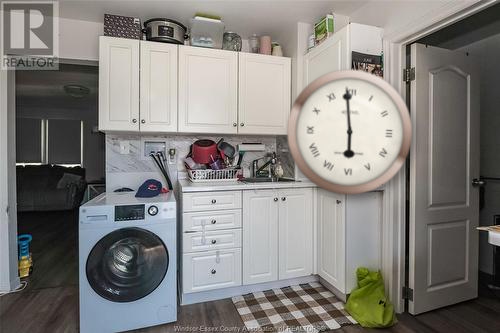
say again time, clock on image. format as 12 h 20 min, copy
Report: 5 h 59 min
